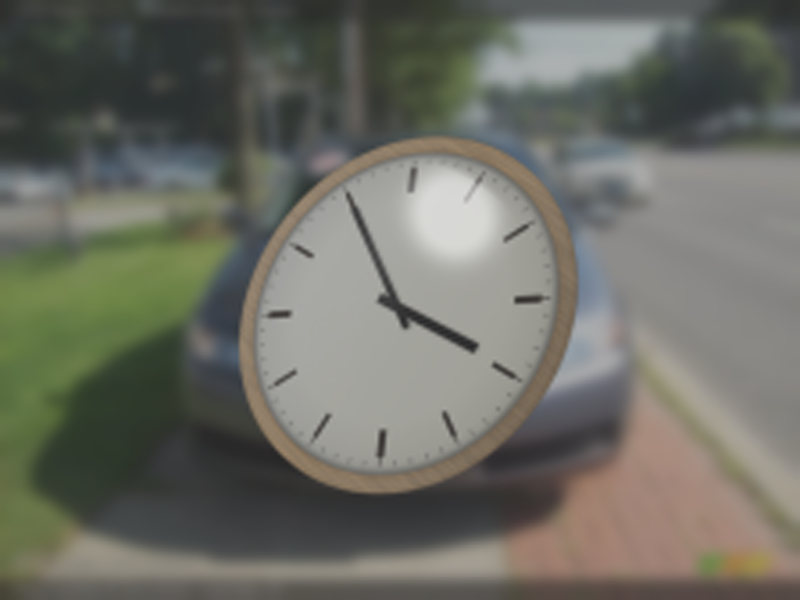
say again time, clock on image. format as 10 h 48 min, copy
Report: 3 h 55 min
